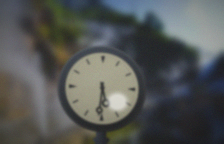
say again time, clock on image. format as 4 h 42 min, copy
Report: 5 h 31 min
